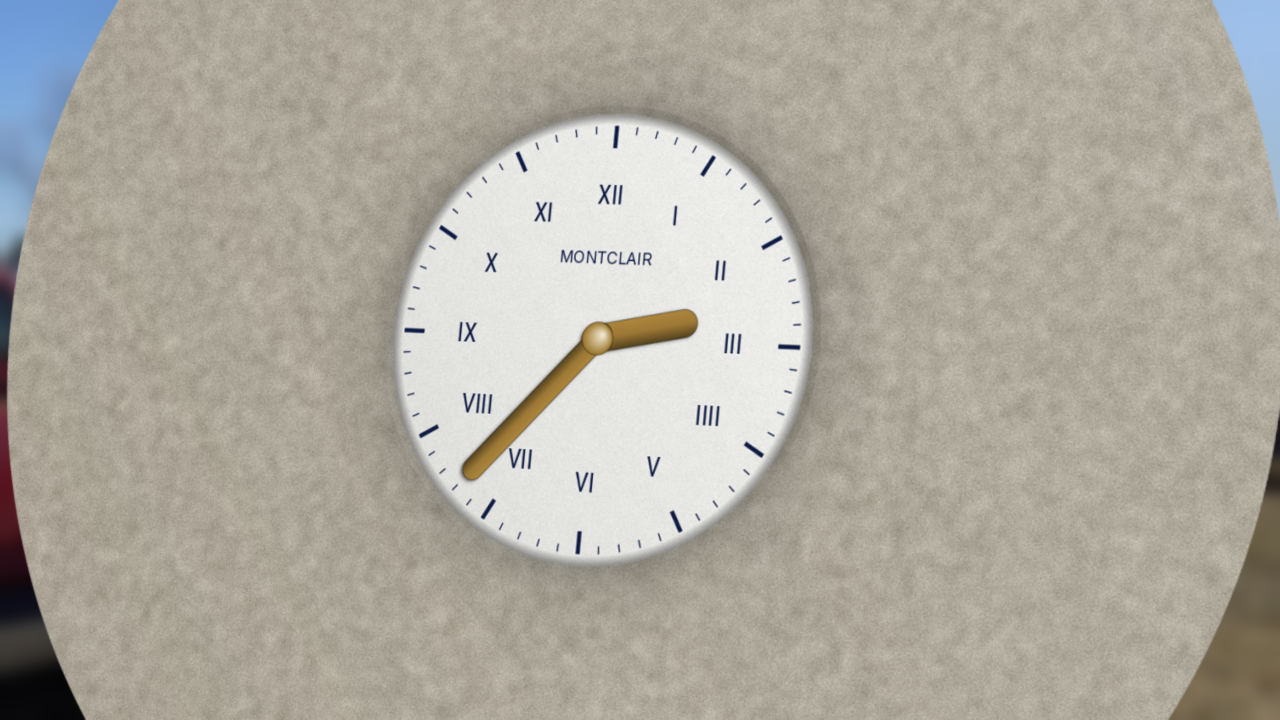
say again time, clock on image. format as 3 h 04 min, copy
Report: 2 h 37 min
